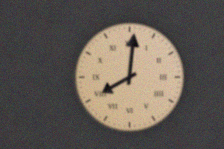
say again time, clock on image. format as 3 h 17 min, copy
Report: 8 h 01 min
